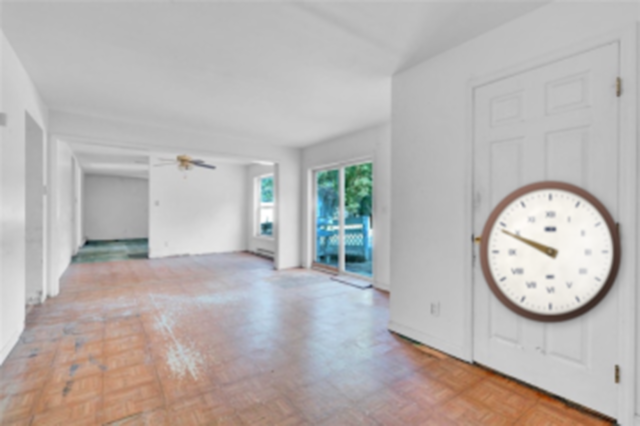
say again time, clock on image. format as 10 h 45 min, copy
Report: 9 h 49 min
